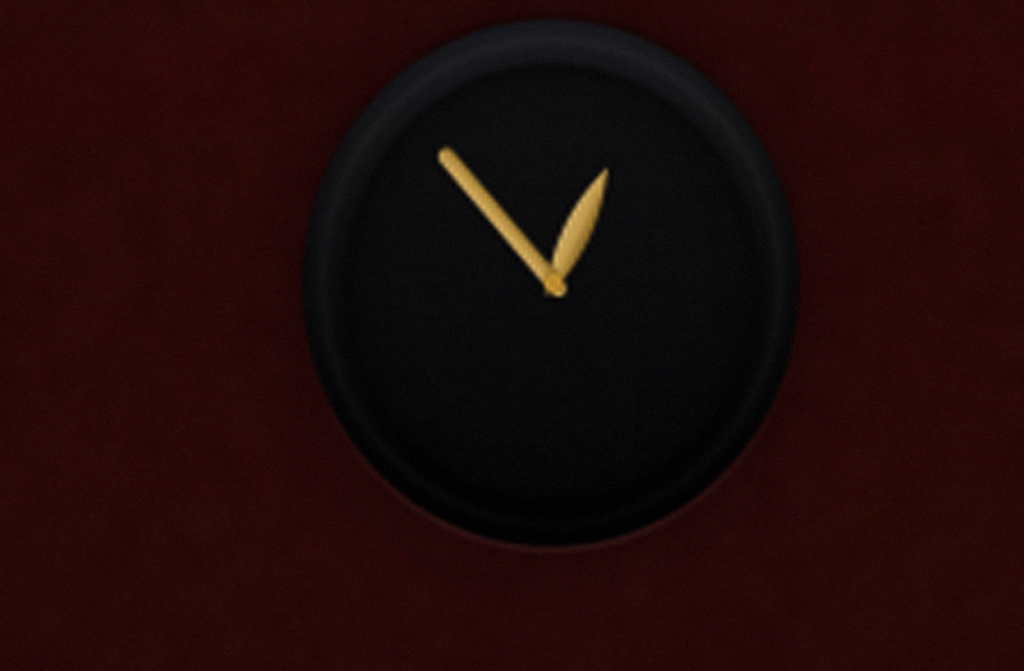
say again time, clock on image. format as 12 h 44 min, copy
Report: 12 h 53 min
